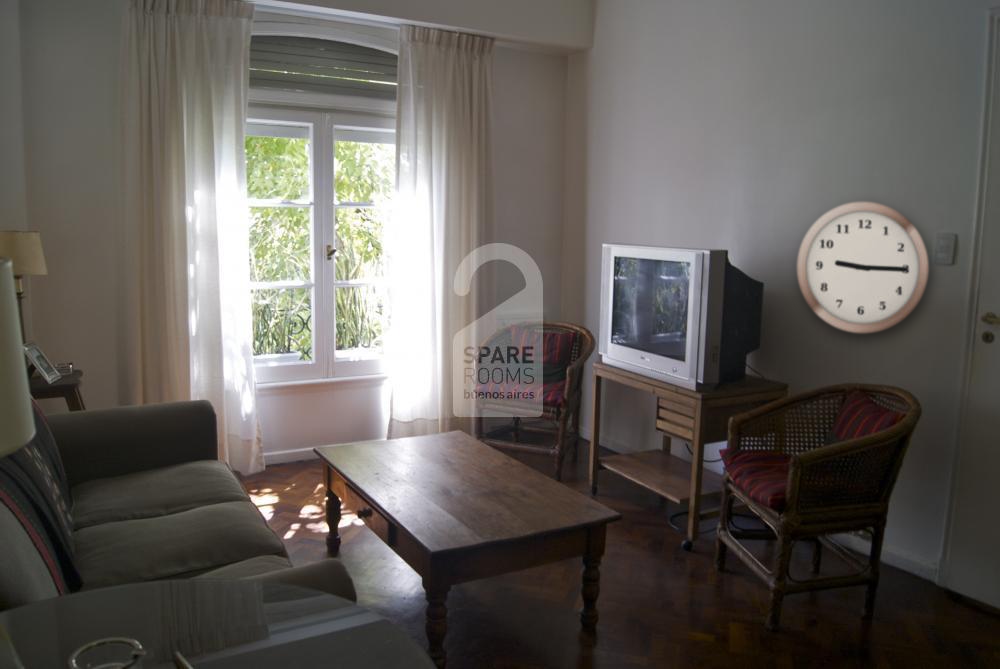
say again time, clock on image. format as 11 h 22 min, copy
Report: 9 h 15 min
